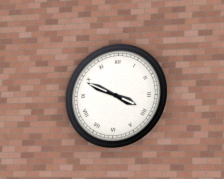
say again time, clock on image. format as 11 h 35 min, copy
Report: 3 h 49 min
